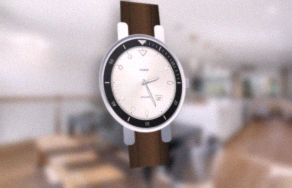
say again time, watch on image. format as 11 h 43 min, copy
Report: 2 h 26 min
